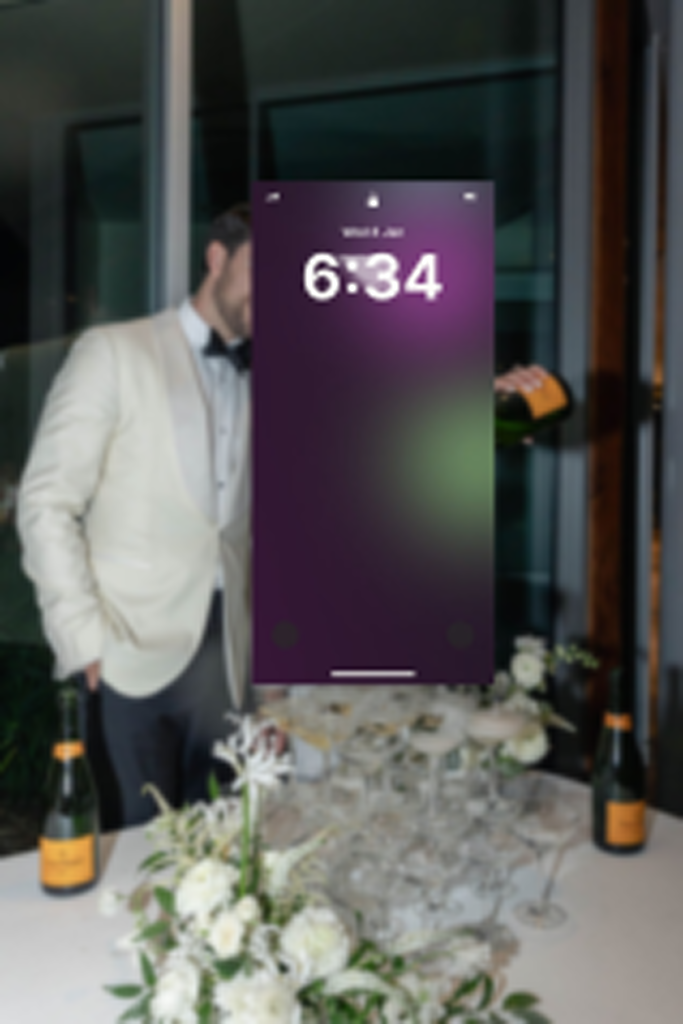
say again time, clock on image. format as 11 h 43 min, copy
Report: 6 h 34 min
